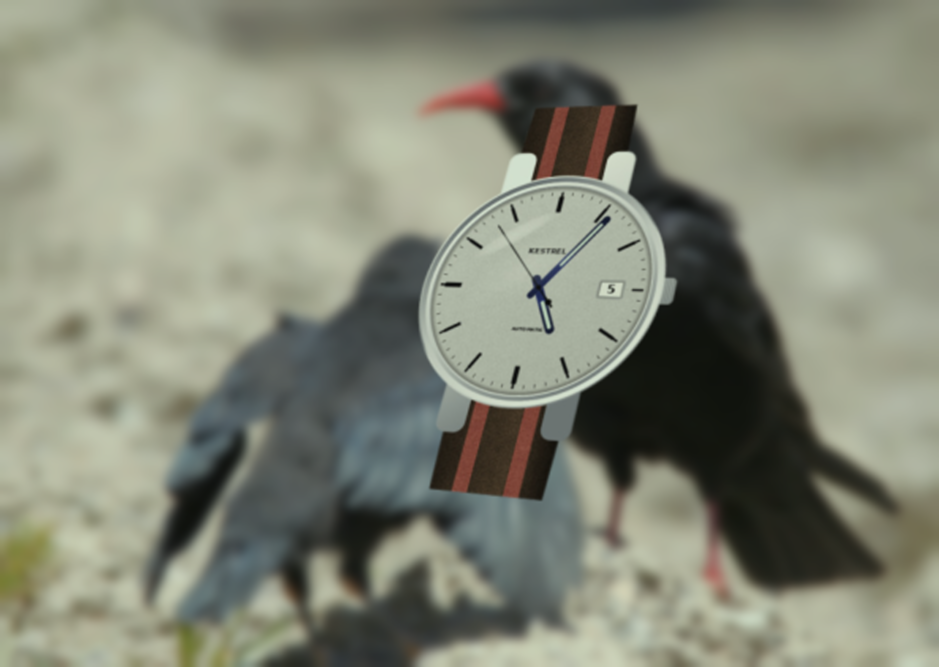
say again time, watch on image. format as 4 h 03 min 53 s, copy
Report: 5 h 05 min 53 s
